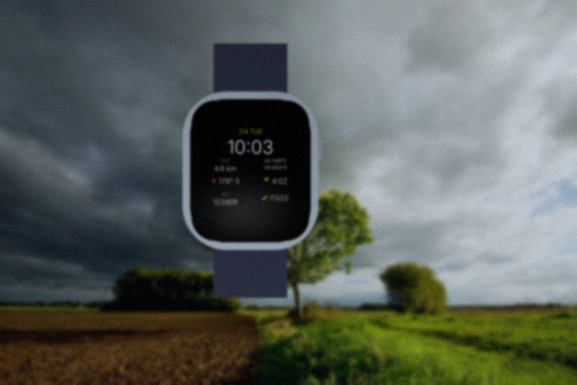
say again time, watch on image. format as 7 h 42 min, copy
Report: 10 h 03 min
